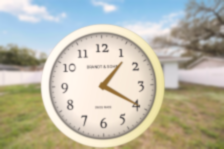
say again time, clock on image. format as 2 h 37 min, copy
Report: 1 h 20 min
